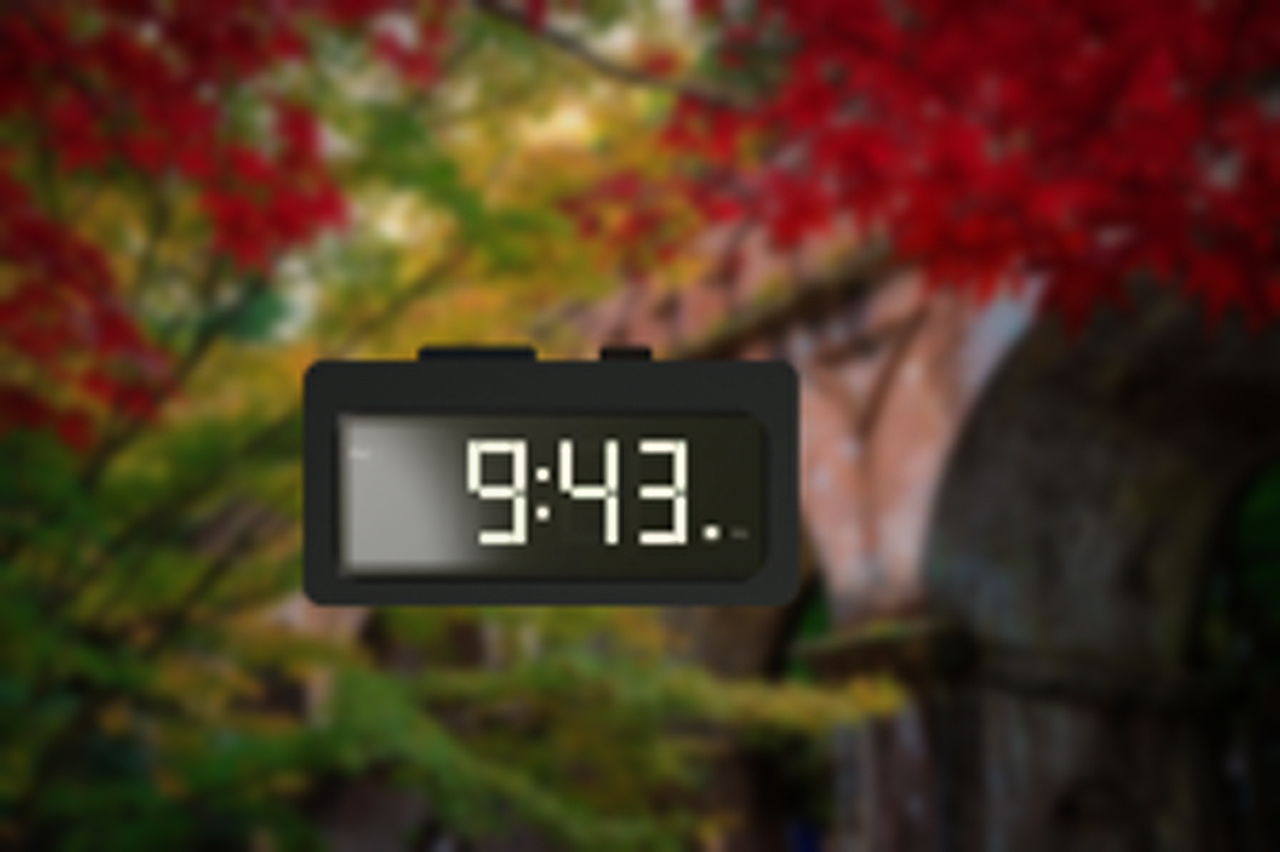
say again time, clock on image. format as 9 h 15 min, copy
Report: 9 h 43 min
